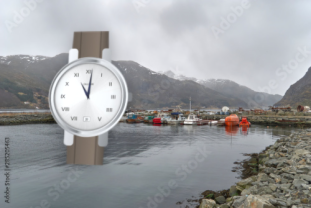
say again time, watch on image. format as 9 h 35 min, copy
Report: 11 h 01 min
